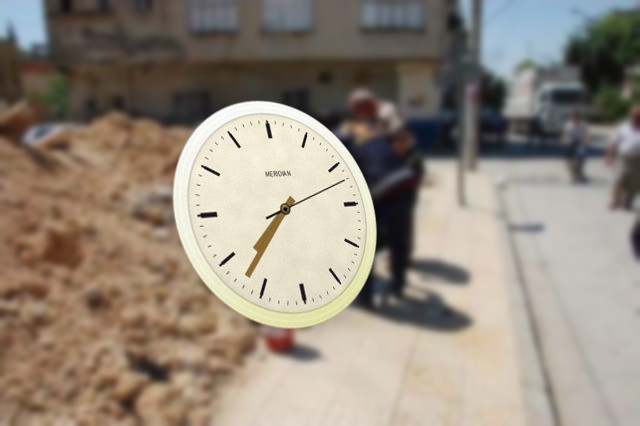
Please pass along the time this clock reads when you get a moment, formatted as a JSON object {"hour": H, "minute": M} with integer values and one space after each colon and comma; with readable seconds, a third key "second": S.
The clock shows {"hour": 7, "minute": 37, "second": 12}
